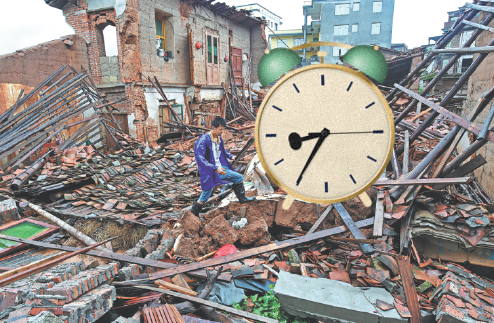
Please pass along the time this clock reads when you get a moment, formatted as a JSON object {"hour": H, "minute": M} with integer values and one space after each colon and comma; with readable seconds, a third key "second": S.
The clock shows {"hour": 8, "minute": 35, "second": 15}
